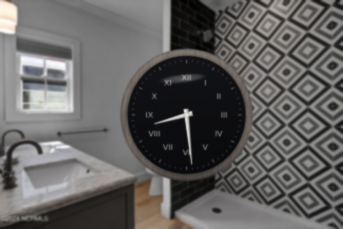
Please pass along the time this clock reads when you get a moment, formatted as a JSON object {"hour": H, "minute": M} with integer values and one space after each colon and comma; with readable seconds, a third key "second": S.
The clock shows {"hour": 8, "minute": 29}
